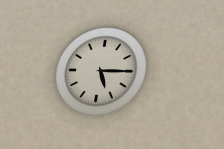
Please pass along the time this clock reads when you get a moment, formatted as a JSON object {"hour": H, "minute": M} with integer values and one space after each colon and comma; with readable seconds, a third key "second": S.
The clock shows {"hour": 5, "minute": 15}
